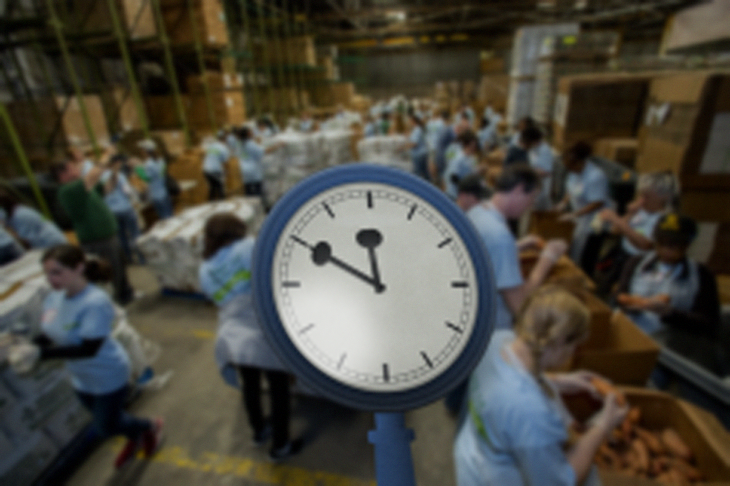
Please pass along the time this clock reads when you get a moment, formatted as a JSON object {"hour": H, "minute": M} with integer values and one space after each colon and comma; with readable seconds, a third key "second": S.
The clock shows {"hour": 11, "minute": 50}
